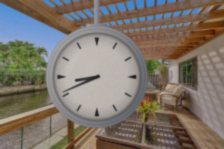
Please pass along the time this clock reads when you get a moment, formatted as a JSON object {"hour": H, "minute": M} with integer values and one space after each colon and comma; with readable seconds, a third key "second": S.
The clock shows {"hour": 8, "minute": 41}
